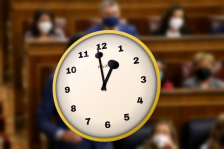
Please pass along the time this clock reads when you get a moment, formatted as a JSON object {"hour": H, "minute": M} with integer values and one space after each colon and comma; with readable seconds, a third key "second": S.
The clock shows {"hour": 12, "minute": 59}
